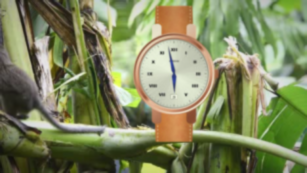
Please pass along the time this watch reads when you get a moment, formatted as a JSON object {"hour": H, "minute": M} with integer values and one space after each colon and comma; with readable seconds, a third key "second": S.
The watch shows {"hour": 5, "minute": 58}
